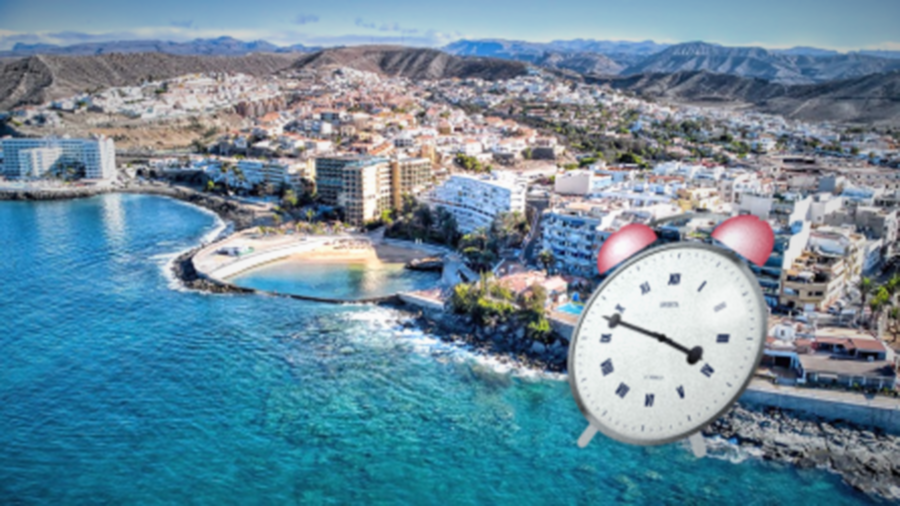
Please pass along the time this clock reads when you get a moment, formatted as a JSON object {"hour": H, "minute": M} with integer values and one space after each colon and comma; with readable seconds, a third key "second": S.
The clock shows {"hour": 3, "minute": 48}
